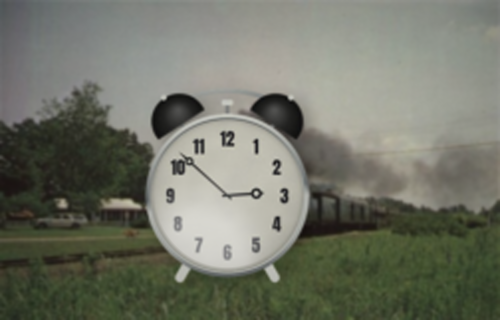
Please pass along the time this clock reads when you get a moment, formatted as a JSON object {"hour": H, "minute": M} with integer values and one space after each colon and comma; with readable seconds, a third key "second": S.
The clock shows {"hour": 2, "minute": 52}
